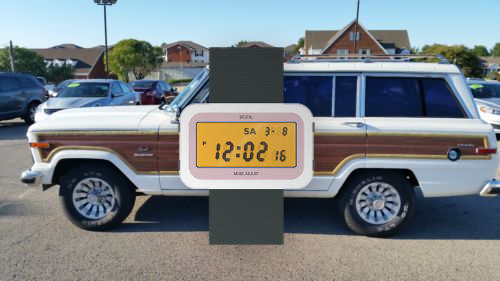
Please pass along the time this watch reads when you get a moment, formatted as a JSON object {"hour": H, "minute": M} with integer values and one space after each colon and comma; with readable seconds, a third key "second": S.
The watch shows {"hour": 12, "minute": 2, "second": 16}
